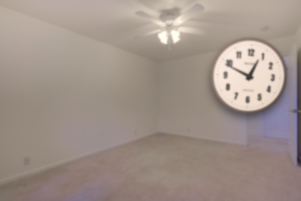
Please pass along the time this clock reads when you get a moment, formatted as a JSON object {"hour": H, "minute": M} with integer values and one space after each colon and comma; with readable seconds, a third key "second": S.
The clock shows {"hour": 12, "minute": 49}
